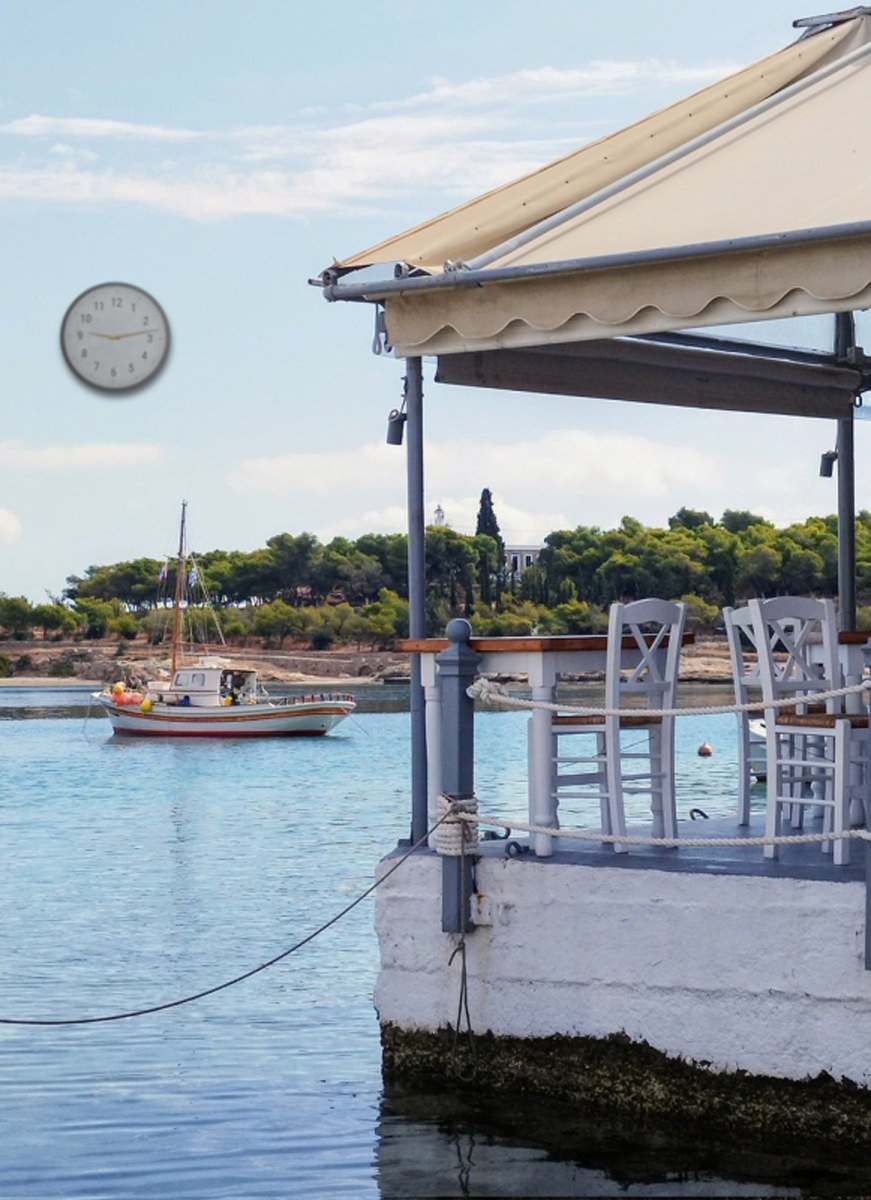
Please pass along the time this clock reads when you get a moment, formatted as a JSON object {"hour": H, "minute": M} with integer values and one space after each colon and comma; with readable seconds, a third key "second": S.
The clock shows {"hour": 9, "minute": 13}
